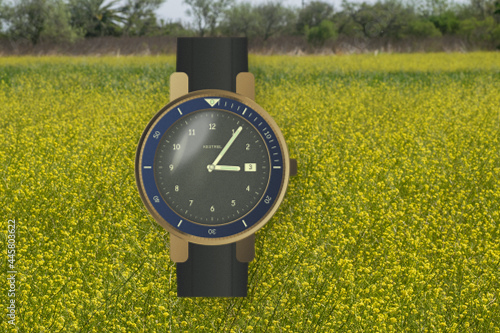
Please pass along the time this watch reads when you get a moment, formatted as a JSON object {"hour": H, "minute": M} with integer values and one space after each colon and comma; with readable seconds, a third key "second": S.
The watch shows {"hour": 3, "minute": 6}
